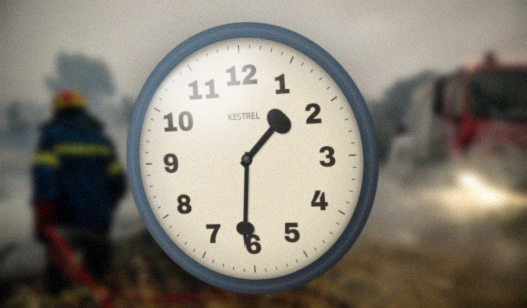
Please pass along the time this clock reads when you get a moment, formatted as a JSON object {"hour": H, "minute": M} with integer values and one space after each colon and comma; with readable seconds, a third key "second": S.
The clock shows {"hour": 1, "minute": 31}
